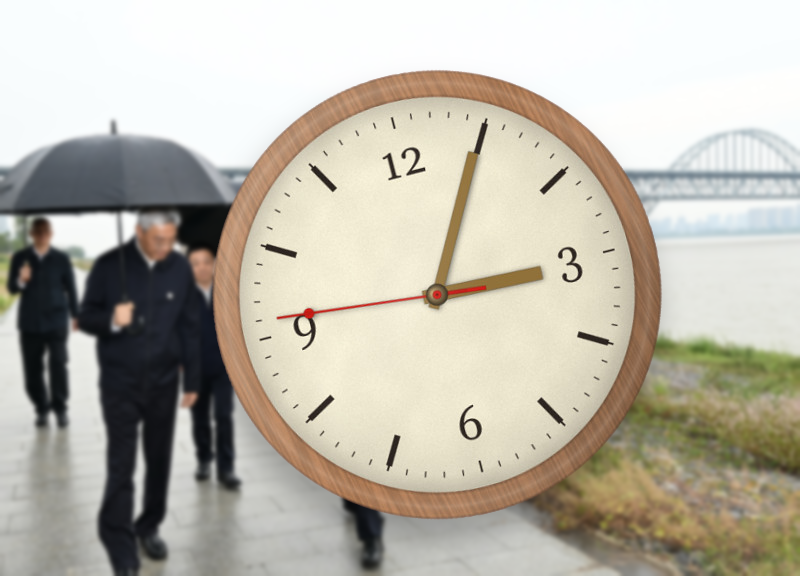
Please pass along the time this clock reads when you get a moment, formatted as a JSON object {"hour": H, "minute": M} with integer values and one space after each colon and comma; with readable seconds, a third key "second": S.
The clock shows {"hour": 3, "minute": 4, "second": 46}
